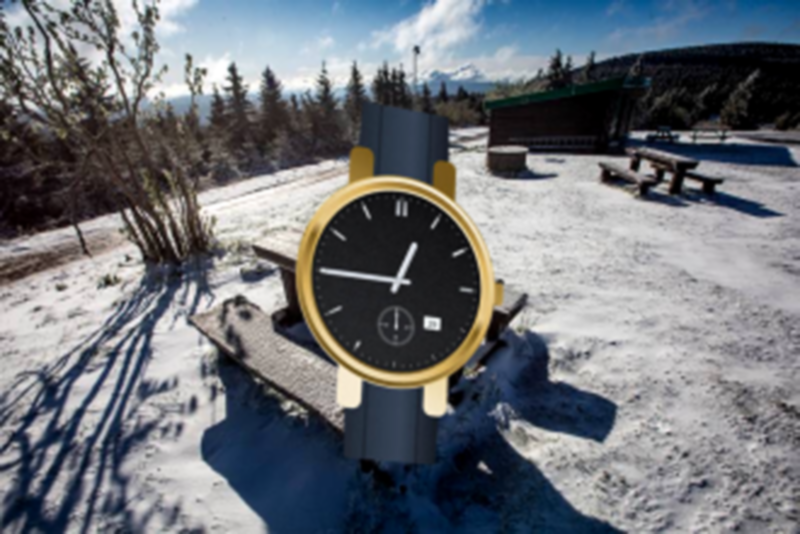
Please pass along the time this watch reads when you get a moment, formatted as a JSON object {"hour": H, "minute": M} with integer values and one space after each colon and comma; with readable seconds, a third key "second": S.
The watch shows {"hour": 12, "minute": 45}
